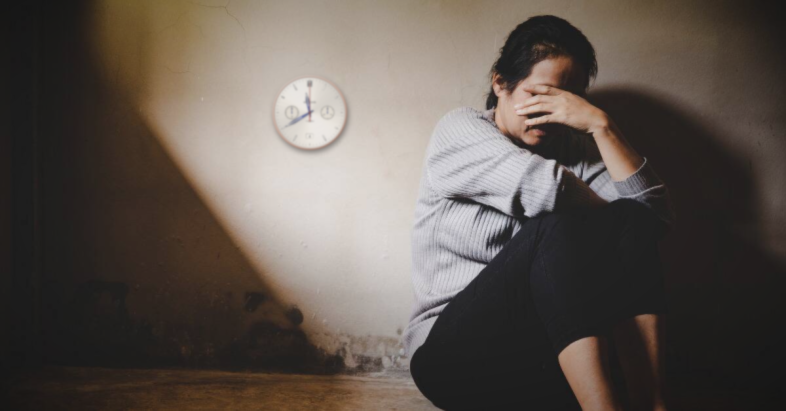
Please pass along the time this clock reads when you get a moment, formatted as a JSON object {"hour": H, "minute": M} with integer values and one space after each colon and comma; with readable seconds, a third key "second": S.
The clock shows {"hour": 11, "minute": 40}
